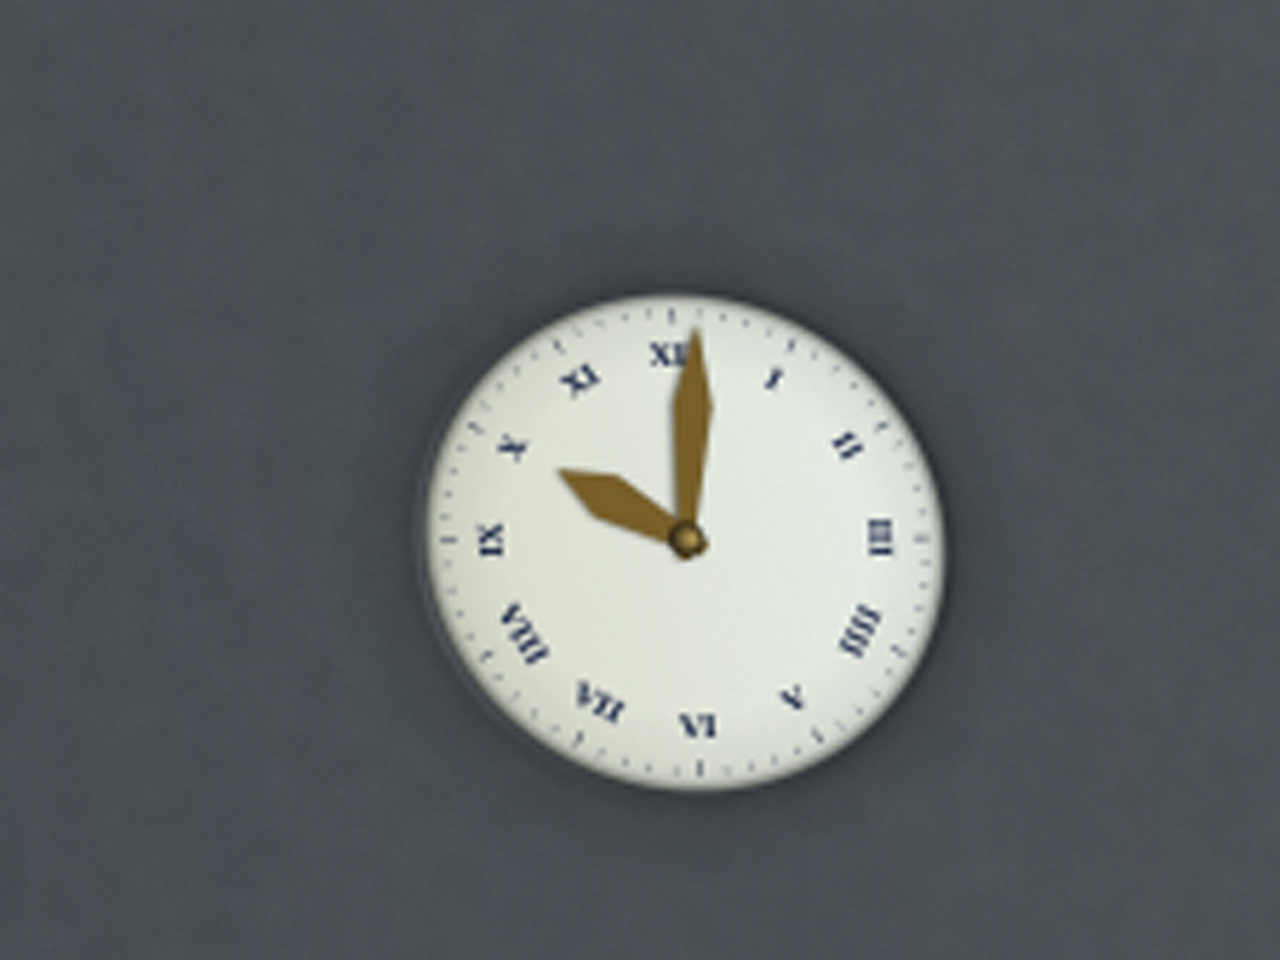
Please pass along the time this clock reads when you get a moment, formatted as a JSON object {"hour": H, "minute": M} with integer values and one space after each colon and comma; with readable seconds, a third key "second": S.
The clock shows {"hour": 10, "minute": 1}
